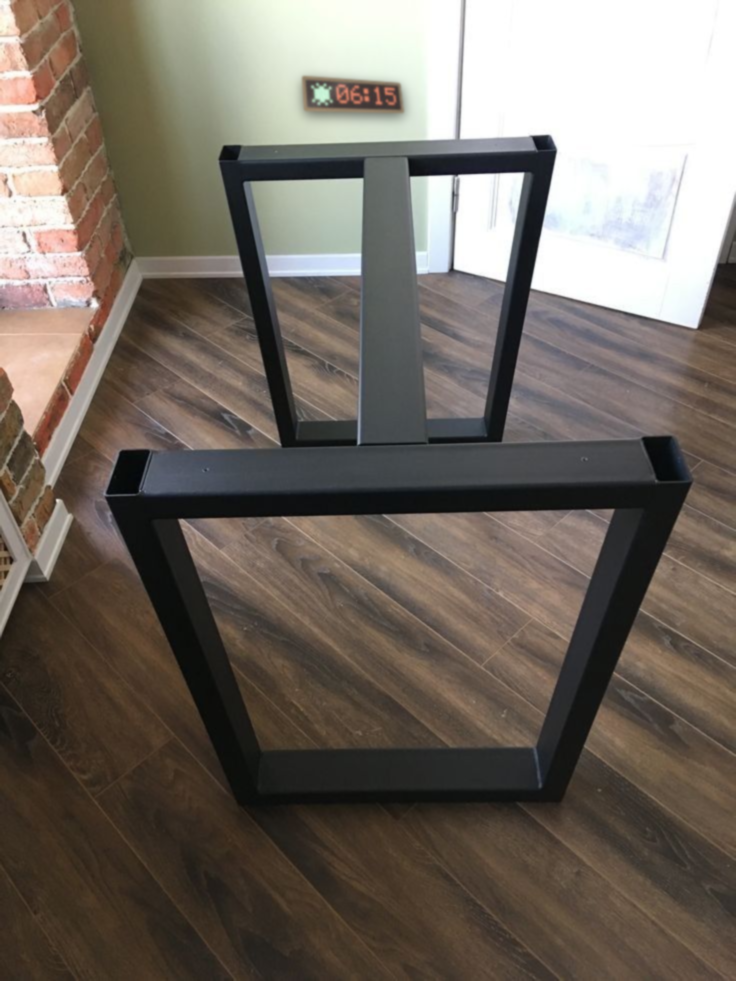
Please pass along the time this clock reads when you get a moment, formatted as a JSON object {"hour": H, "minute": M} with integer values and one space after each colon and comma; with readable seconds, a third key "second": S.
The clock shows {"hour": 6, "minute": 15}
